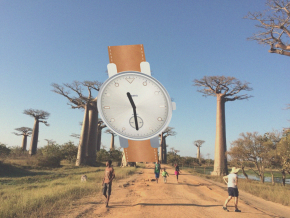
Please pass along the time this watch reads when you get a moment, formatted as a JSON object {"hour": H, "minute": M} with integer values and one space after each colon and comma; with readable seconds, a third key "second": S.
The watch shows {"hour": 11, "minute": 30}
